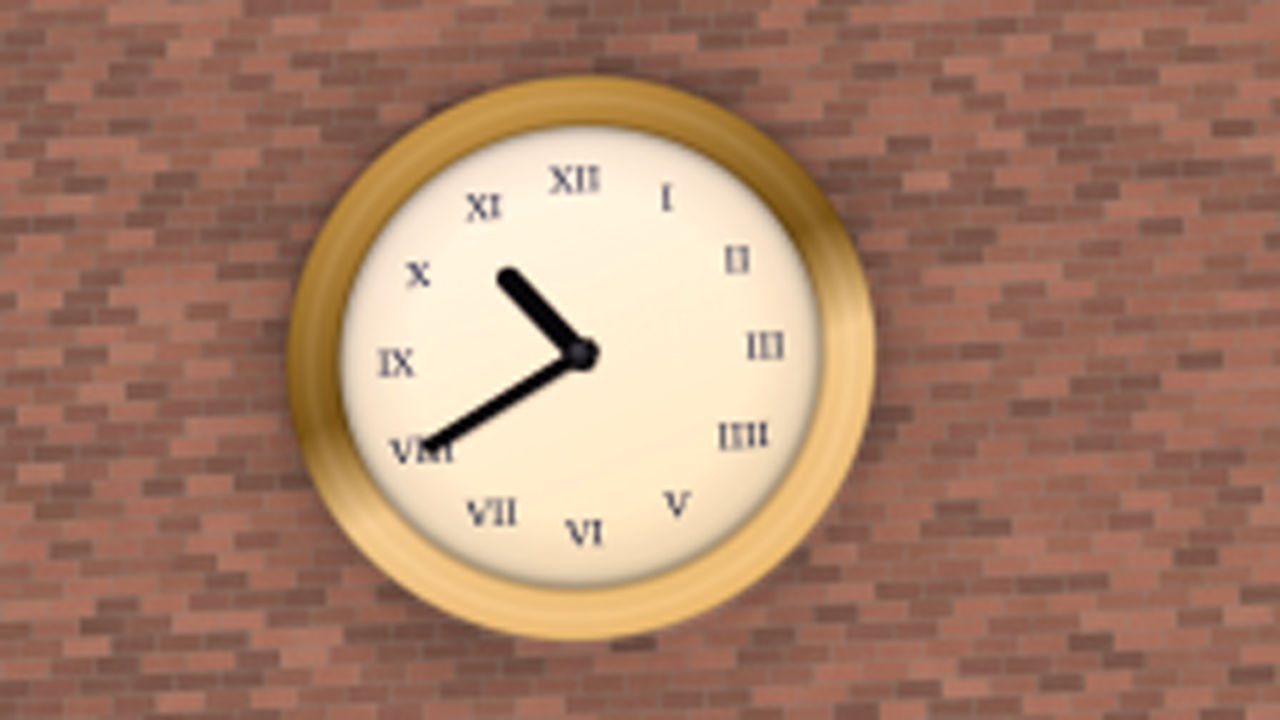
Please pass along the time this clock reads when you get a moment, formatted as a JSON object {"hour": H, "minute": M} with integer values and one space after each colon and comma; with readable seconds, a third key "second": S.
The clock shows {"hour": 10, "minute": 40}
